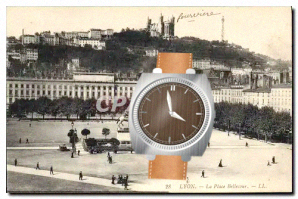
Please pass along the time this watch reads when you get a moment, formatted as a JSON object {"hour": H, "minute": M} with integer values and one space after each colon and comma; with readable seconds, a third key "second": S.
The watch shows {"hour": 3, "minute": 58}
